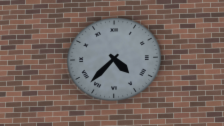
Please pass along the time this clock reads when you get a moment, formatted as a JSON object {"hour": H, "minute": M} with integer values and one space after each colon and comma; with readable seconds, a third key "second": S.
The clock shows {"hour": 4, "minute": 37}
